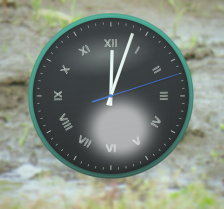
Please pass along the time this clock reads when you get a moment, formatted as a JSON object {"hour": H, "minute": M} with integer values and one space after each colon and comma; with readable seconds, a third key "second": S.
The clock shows {"hour": 12, "minute": 3, "second": 12}
